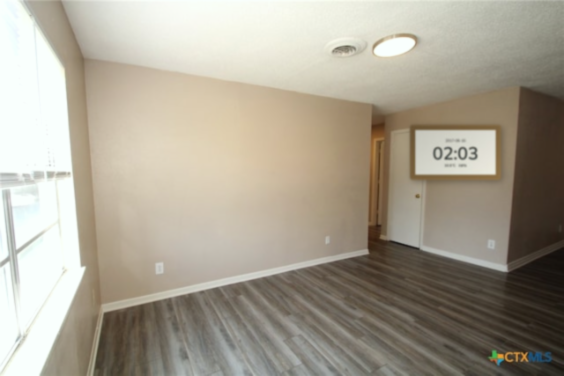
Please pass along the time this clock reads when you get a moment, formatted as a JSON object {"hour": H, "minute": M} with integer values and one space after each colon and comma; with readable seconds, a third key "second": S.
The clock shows {"hour": 2, "minute": 3}
